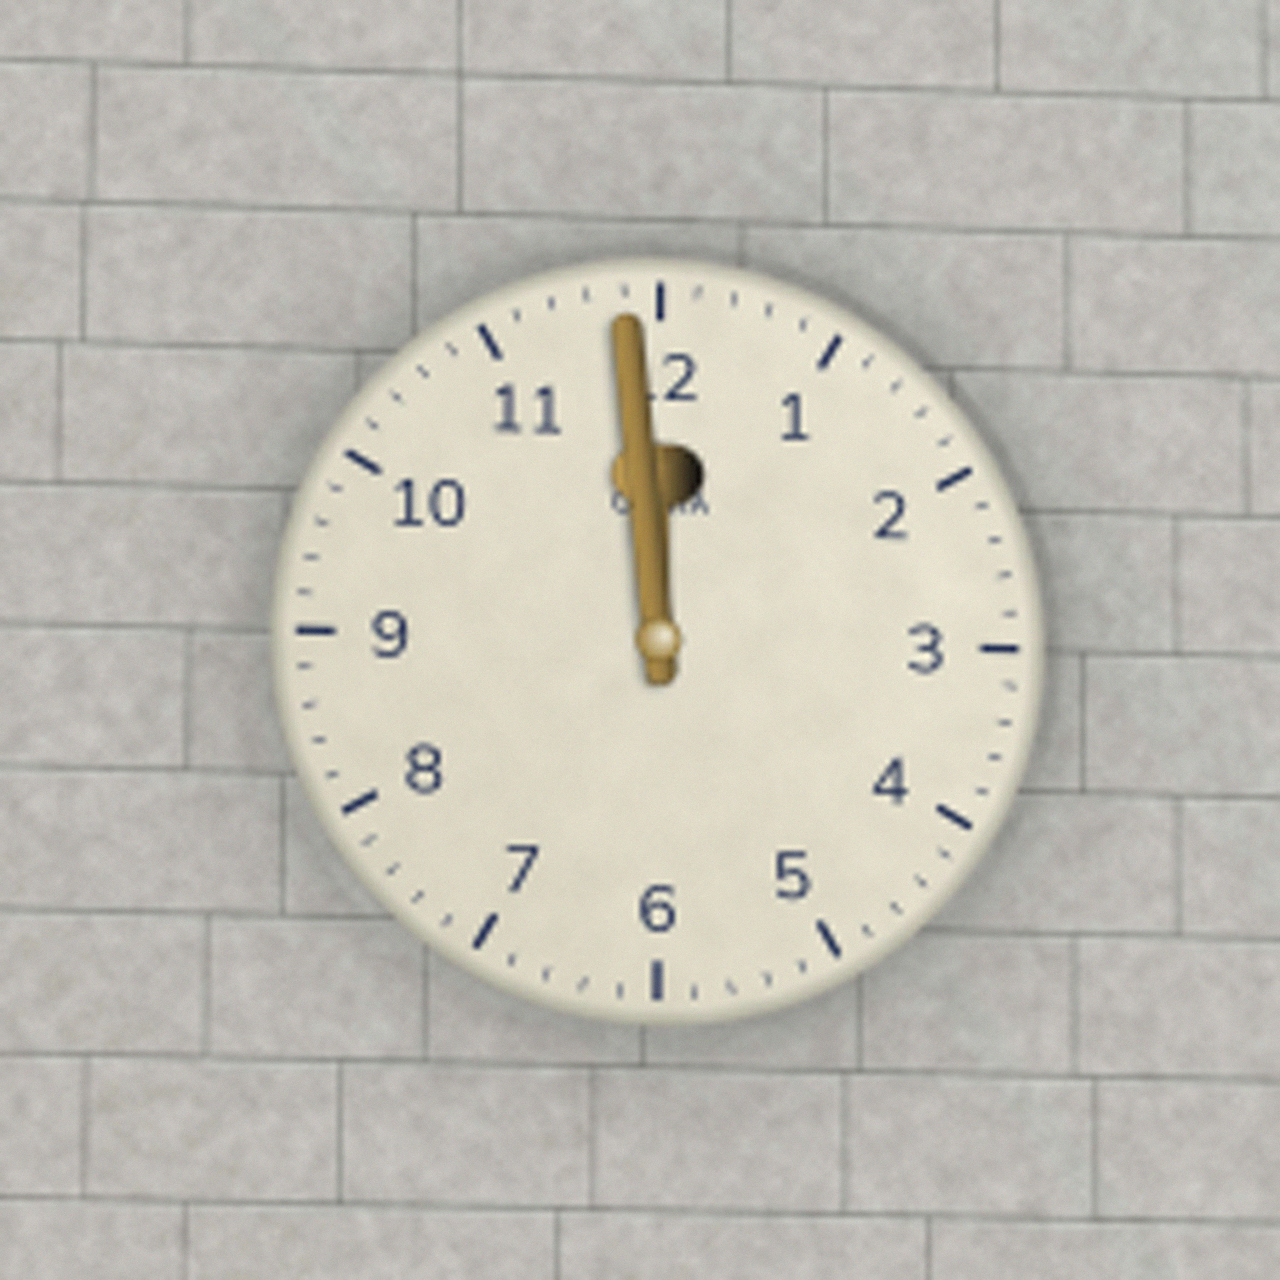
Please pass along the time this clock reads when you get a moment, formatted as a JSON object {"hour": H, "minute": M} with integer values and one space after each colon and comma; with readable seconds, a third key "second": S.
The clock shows {"hour": 11, "minute": 59}
